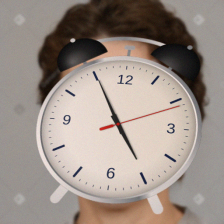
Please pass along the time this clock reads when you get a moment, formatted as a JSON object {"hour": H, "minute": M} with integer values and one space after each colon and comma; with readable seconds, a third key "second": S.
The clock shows {"hour": 4, "minute": 55, "second": 11}
